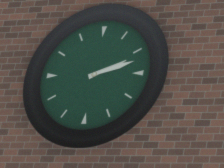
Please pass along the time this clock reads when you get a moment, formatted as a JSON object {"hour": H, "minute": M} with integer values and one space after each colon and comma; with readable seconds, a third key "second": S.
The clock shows {"hour": 2, "minute": 12}
